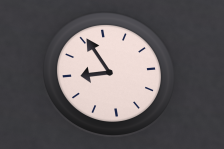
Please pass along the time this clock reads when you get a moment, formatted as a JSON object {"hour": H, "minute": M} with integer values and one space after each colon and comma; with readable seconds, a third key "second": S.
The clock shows {"hour": 8, "minute": 56}
